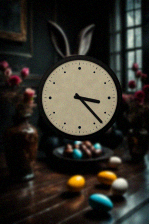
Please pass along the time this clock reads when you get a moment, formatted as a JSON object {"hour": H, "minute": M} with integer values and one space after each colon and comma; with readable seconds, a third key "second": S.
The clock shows {"hour": 3, "minute": 23}
